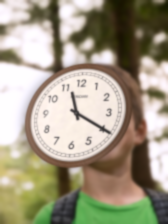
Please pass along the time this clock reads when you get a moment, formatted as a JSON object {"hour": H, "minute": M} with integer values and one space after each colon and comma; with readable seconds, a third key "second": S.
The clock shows {"hour": 11, "minute": 20}
